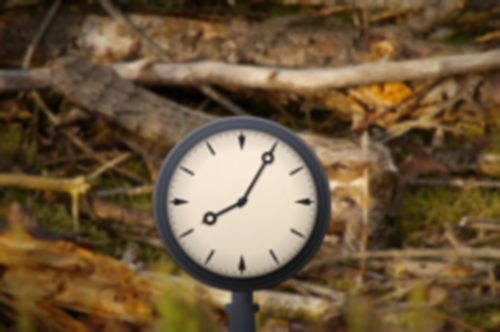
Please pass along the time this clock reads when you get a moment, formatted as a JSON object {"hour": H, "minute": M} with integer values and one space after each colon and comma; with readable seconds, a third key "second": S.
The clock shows {"hour": 8, "minute": 5}
